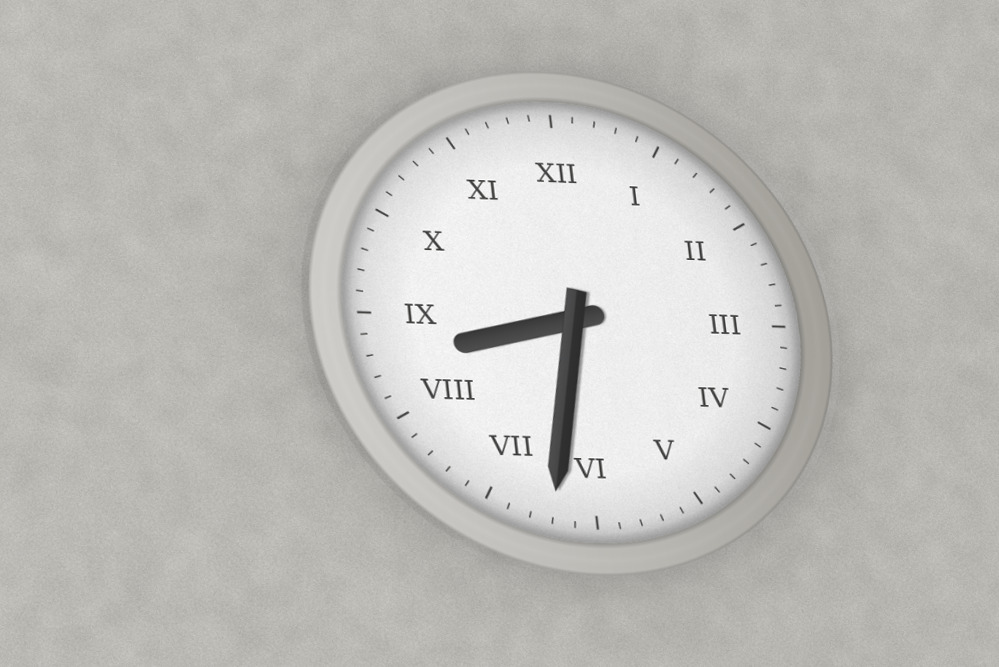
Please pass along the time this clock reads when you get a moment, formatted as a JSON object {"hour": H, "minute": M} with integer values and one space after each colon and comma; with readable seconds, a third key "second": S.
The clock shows {"hour": 8, "minute": 32}
